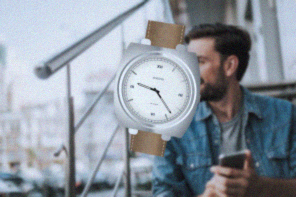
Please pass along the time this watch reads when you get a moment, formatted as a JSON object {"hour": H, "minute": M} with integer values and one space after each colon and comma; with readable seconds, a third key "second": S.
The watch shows {"hour": 9, "minute": 23}
